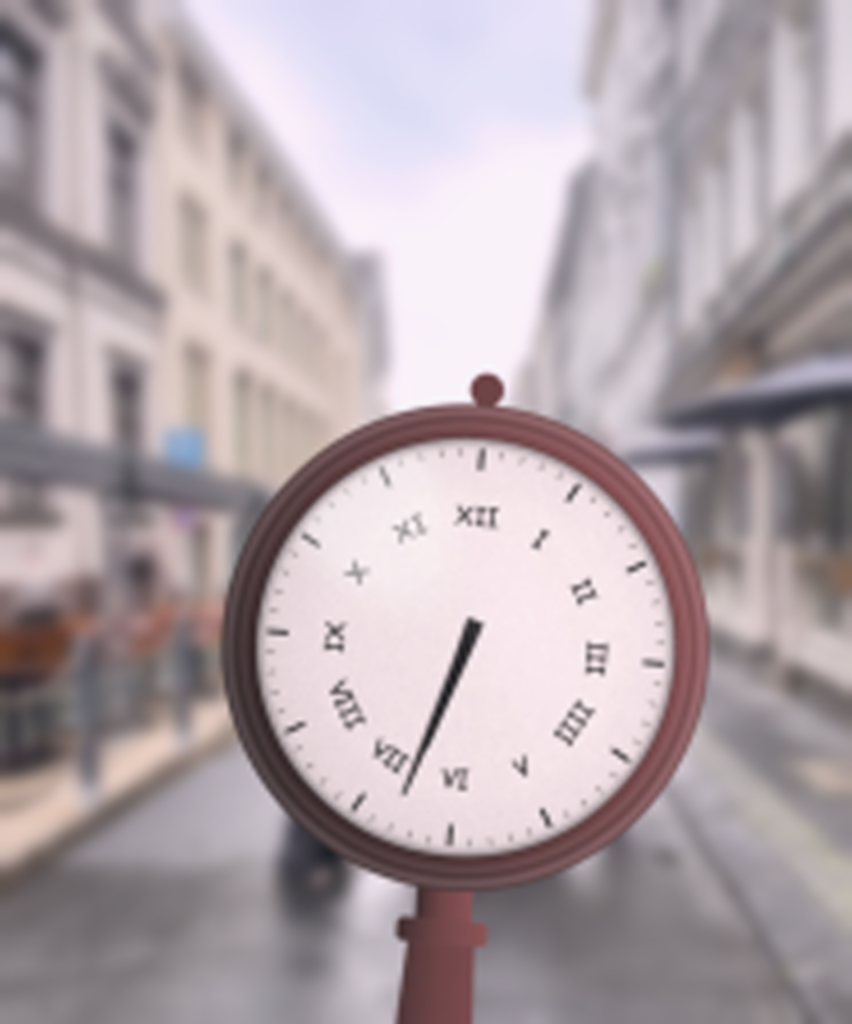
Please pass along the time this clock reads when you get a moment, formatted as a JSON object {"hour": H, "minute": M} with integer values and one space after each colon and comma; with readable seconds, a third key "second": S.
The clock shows {"hour": 6, "minute": 33}
